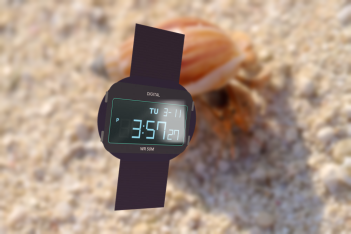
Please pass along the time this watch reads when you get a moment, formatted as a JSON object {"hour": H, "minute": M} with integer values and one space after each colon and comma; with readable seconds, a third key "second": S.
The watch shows {"hour": 3, "minute": 57, "second": 27}
